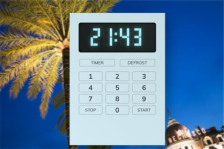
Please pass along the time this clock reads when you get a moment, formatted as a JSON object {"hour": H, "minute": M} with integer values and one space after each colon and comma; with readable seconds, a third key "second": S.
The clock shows {"hour": 21, "minute": 43}
